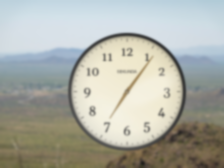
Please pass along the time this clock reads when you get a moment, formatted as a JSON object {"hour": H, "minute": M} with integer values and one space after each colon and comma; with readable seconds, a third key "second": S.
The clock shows {"hour": 7, "minute": 6}
